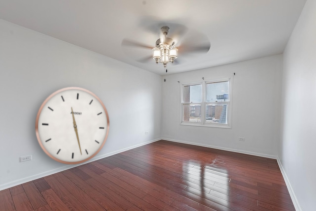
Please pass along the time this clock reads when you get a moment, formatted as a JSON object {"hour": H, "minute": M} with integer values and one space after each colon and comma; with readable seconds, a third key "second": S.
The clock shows {"hour": 11, "minute": 27}
